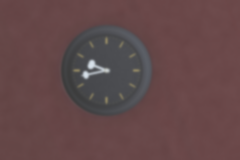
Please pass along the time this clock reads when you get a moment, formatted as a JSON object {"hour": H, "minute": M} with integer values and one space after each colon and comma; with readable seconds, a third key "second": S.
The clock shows {"hour": 9, "minute": 43}
